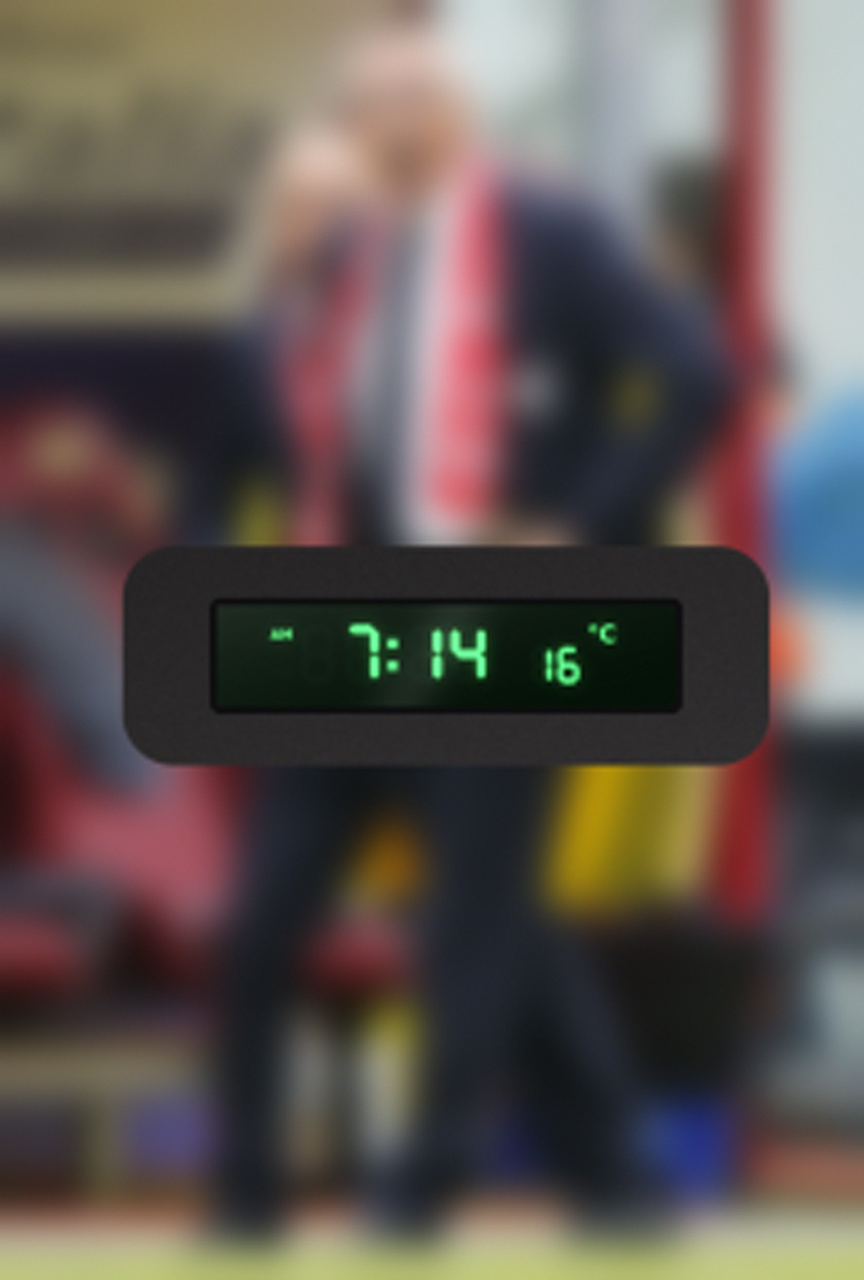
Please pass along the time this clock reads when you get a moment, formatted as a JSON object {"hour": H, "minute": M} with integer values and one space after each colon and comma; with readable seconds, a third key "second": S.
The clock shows {"hour": 7, "minute": 14}
